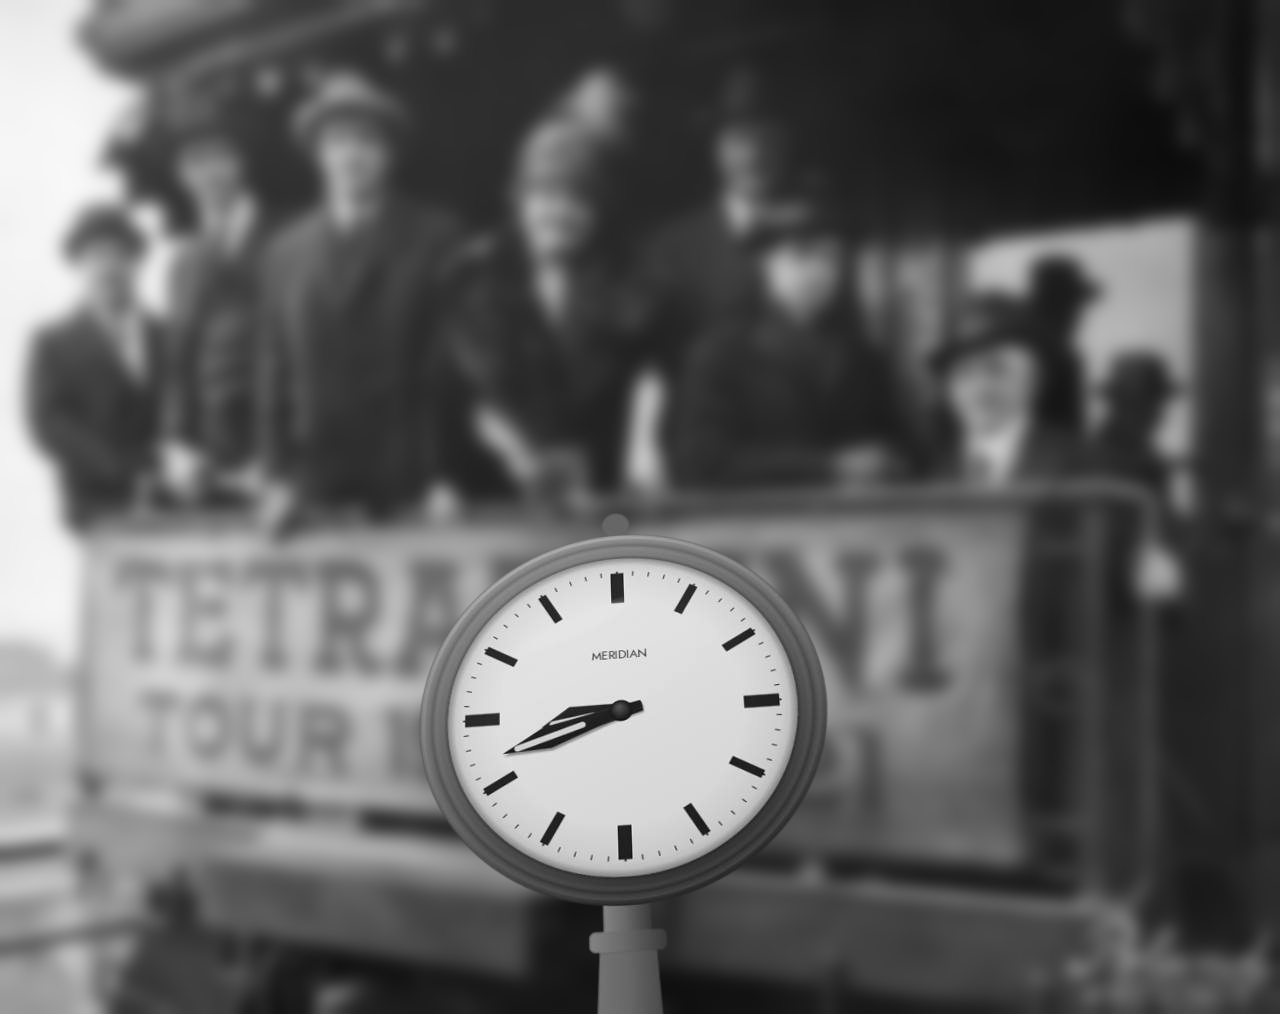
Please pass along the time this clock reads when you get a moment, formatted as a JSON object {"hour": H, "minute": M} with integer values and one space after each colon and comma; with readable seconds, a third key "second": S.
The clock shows {"hour": 8, "minute": 42}
